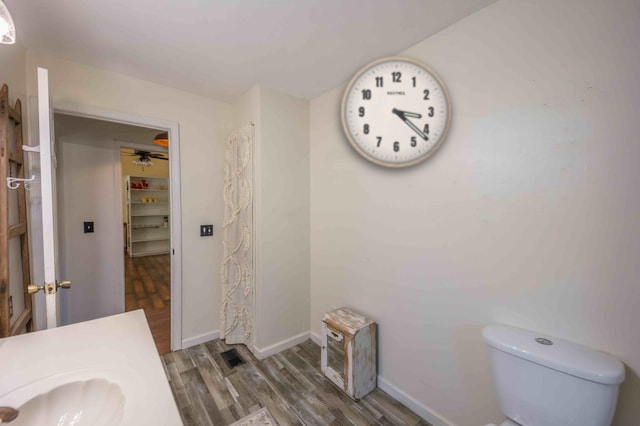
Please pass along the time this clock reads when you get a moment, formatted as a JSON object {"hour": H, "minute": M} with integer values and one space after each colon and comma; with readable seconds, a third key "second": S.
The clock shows {"hour": 3, "minute": 22}
